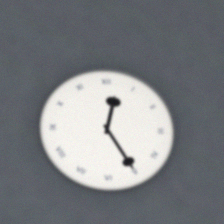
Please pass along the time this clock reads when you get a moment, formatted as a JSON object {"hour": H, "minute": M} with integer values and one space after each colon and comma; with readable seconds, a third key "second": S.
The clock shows {"hour": 12, "minute": 25}
